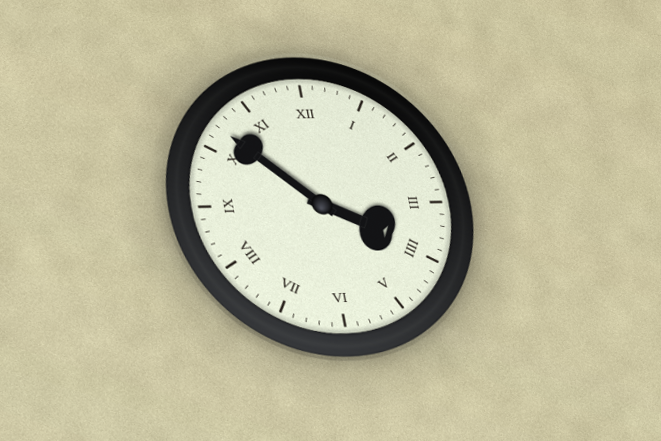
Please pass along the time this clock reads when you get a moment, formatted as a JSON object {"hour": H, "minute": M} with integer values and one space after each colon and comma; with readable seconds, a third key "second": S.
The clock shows {"hour": 3, "minute": 52}
